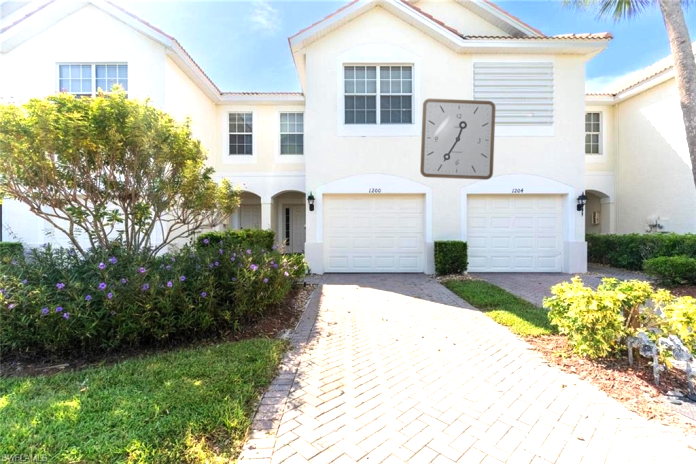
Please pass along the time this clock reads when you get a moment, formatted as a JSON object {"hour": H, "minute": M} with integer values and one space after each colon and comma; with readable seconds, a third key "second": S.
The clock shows {"hour": 12, "minute": 35}
